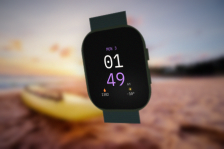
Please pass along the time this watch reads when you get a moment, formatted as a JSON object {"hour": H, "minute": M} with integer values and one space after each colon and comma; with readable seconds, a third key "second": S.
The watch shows {"hour": 1, "minute": 49}
